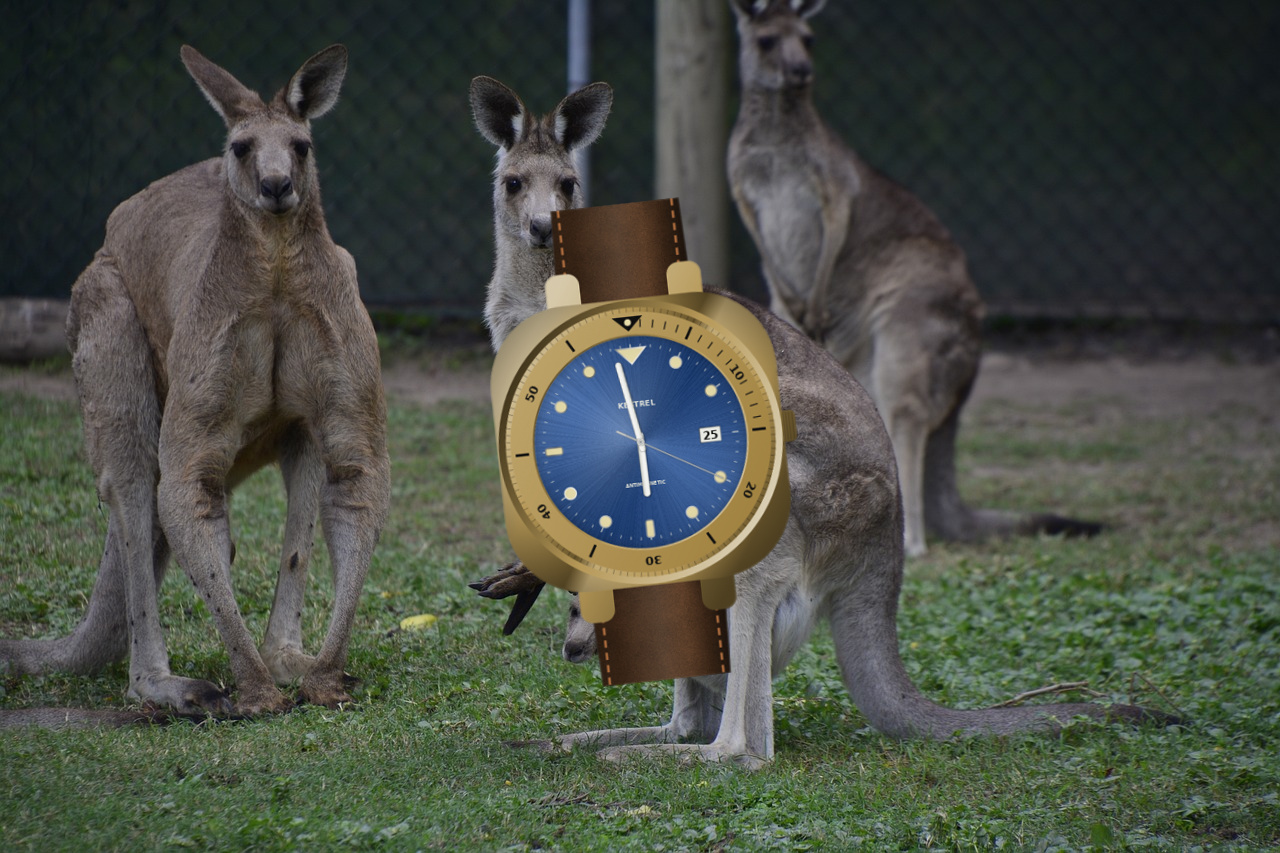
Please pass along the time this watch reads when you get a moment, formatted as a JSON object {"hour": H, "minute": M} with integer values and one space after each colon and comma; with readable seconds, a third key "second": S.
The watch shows {"hour": 5, "minute": 58, "second": 20}
